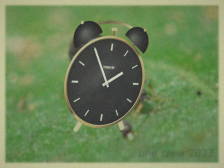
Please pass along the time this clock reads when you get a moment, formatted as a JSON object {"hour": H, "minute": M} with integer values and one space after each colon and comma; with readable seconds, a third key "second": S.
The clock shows {"hour": 1, "minute": 55}
